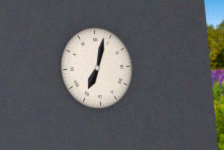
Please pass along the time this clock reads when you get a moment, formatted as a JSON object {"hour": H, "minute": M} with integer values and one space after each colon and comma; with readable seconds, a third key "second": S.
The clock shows {"hour": 7, "minute": 3}
